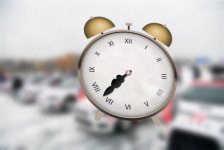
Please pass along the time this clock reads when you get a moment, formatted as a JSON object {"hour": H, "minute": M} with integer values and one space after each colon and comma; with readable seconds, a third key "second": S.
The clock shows {"hour": 7, "minute": 37}
